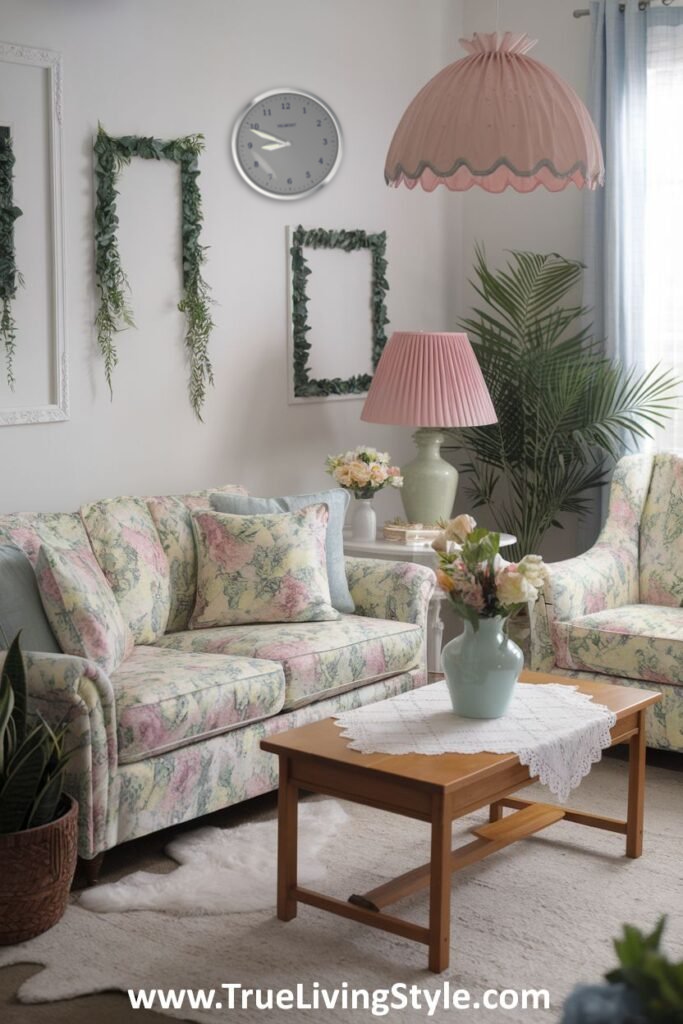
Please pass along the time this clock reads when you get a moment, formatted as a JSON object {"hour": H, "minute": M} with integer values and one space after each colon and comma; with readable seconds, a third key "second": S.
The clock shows {"hour": 8, "minute": 49}
